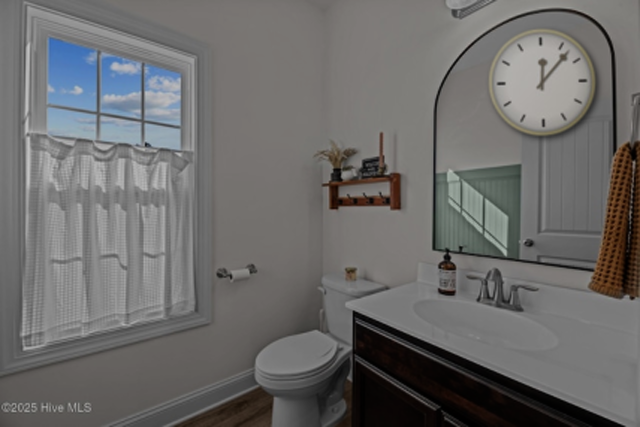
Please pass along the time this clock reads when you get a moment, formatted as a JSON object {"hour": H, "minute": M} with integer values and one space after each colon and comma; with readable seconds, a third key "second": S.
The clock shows {"hour": 12, "minute": 7}
